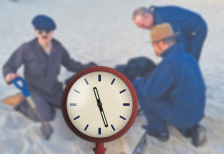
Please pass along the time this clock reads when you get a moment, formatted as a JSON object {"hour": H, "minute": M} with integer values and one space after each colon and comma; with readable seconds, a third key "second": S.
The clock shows {"hour": 11, "minute": 27}
